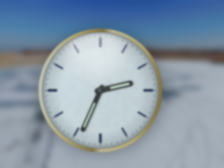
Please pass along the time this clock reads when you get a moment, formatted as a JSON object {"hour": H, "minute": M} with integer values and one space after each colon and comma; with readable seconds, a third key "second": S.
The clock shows {"hour": 2, "minute": 34}
